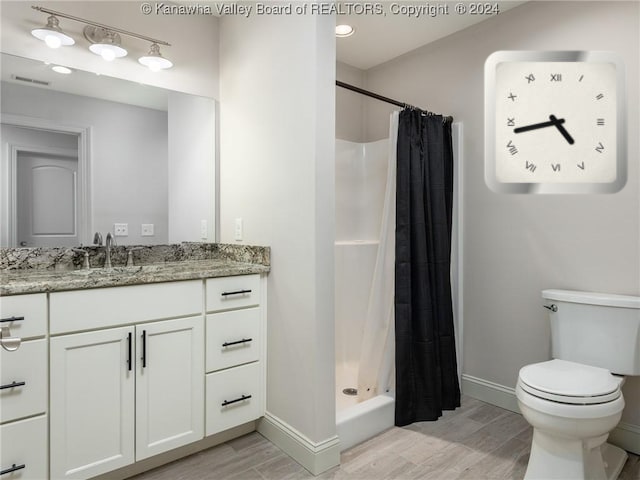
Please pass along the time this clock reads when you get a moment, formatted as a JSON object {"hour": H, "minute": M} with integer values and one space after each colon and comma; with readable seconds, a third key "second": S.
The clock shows {"hour": 4, "minute": 43}
